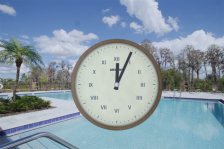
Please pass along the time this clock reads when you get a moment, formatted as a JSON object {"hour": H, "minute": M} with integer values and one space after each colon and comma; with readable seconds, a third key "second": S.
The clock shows {"hour": 12, "minute": 4}
